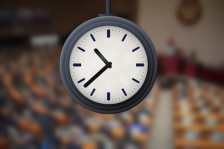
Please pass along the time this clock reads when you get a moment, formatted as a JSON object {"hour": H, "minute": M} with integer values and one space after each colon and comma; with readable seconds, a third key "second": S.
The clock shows {"hour": 10, "minute": 38}
